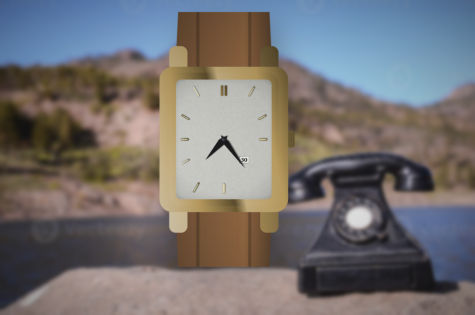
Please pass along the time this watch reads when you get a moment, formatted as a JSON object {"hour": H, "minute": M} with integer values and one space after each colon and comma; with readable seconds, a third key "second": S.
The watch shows {"hour": 7, "minute": 24}
